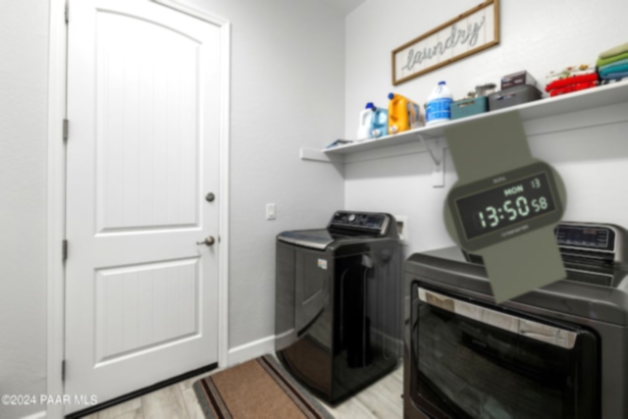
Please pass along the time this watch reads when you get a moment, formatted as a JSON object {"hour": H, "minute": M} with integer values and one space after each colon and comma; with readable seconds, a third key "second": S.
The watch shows {"hour": 13, "minute": 50, "second": 58}
